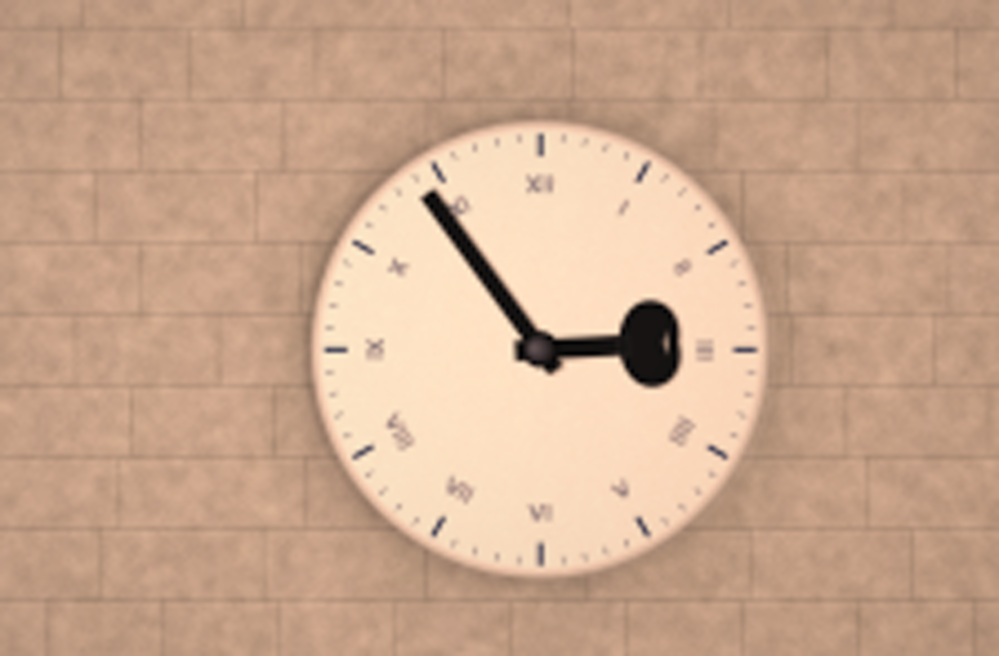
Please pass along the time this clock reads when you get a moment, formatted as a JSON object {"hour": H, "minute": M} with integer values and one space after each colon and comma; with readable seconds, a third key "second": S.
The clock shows {"hour": 2, "minute": 54}
